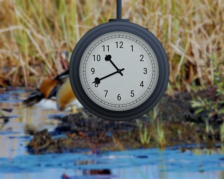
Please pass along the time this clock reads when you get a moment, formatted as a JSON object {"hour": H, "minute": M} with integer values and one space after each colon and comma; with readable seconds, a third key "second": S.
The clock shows {"hour": 10, "minute": 41}
